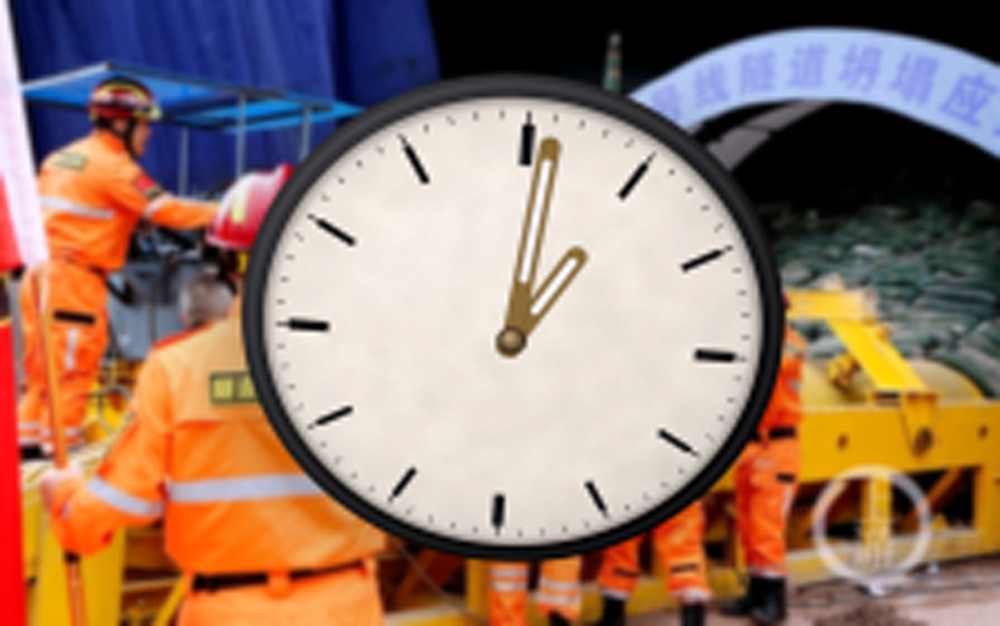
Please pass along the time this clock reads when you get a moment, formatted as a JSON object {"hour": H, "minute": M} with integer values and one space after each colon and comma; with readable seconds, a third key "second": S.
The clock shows {"hour": 1, "minute": 1}
